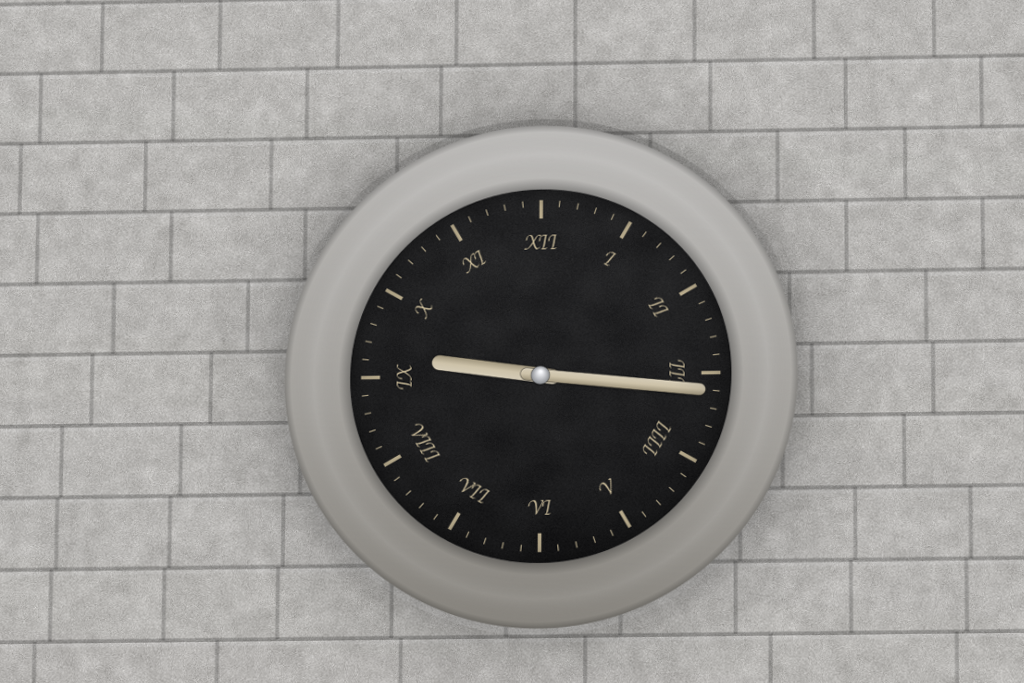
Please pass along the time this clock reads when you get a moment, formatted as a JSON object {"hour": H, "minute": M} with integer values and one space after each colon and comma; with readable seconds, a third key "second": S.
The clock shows {"hour": 9, "minute": 16}
